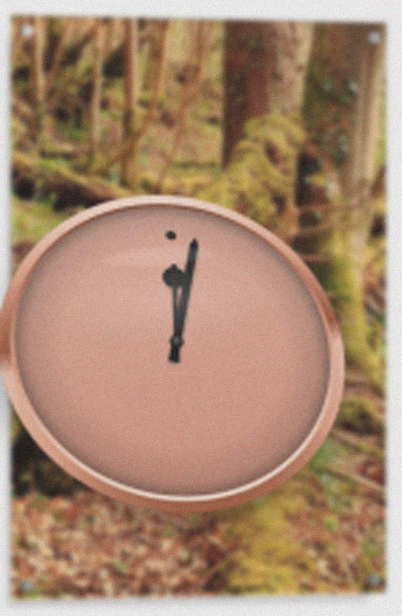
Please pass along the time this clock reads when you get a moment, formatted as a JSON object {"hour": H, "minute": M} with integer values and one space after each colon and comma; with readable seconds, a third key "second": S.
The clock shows {"hour": 12, "minute": 2}
